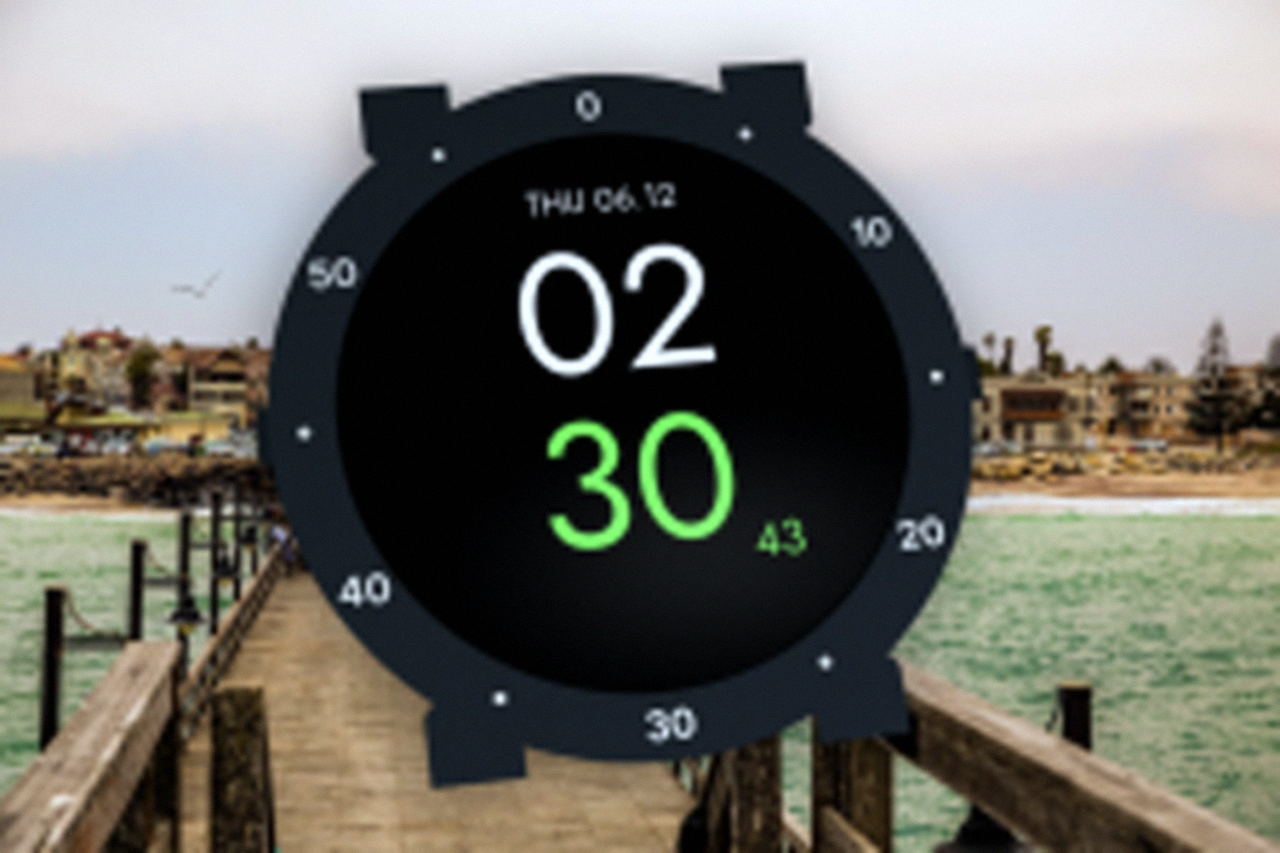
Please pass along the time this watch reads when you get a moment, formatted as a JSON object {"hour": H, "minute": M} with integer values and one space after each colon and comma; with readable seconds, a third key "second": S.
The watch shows {"hour": 2, "minute": 30, "second": 43}
